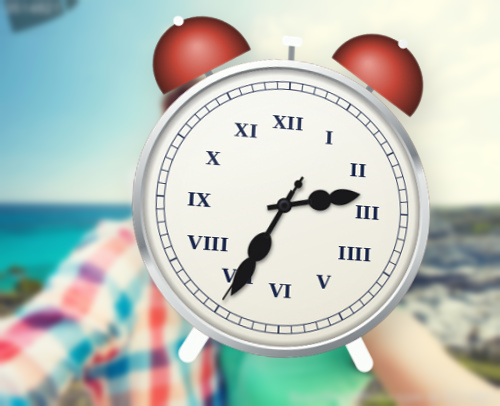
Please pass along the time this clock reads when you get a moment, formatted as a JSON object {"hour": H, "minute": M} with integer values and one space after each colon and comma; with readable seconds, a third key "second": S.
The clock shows {"hour": 2, "minute": 34, "second": 35}
